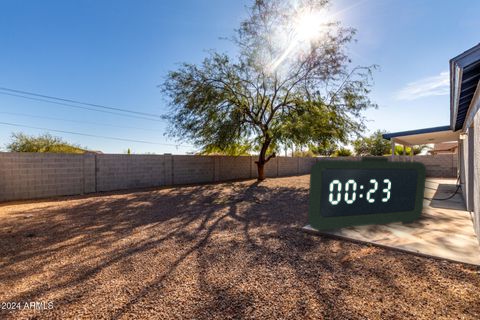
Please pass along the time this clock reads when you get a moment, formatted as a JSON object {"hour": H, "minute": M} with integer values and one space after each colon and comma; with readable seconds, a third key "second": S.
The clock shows {"hour": 0, "minute": 23}
